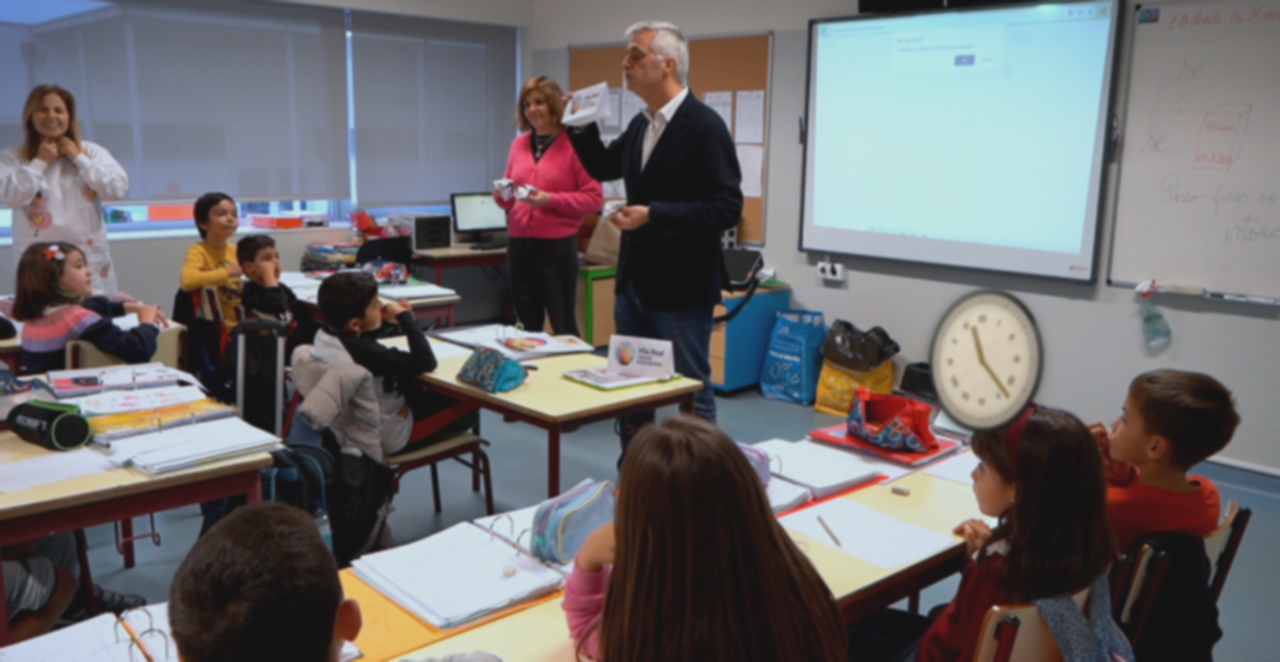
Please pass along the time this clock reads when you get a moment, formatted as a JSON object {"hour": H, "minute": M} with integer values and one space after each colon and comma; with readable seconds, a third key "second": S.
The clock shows {"hour": 11, "minute": 23}
